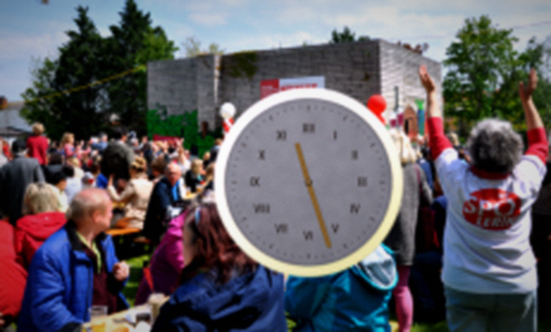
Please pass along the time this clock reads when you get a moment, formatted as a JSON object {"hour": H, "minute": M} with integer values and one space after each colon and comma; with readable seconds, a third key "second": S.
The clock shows {"hour": 11, "minute": 27}
